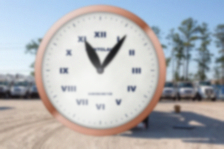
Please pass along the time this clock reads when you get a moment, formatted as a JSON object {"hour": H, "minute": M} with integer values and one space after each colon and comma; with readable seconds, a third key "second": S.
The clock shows {"hour": 11, "minute": 6}
